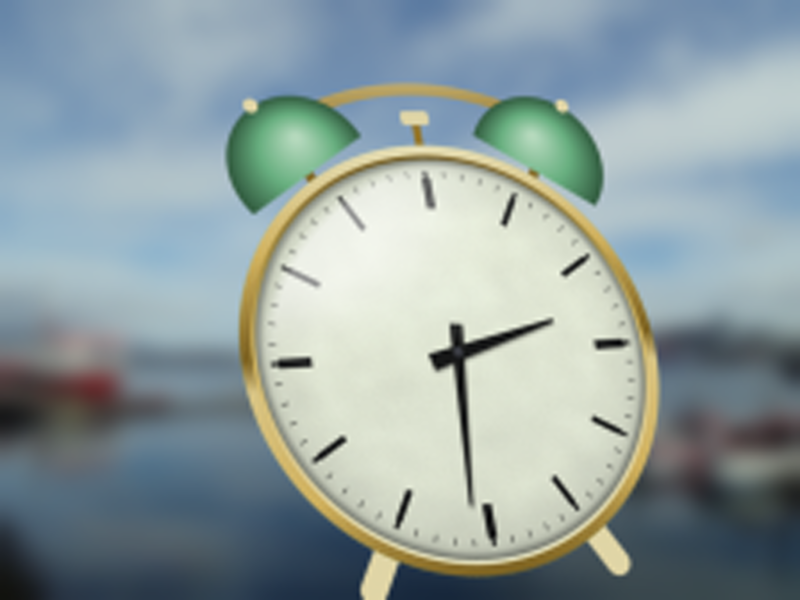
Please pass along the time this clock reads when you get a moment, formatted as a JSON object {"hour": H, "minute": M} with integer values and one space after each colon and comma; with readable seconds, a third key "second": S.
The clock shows {"hour": 2, "minute": 31}
